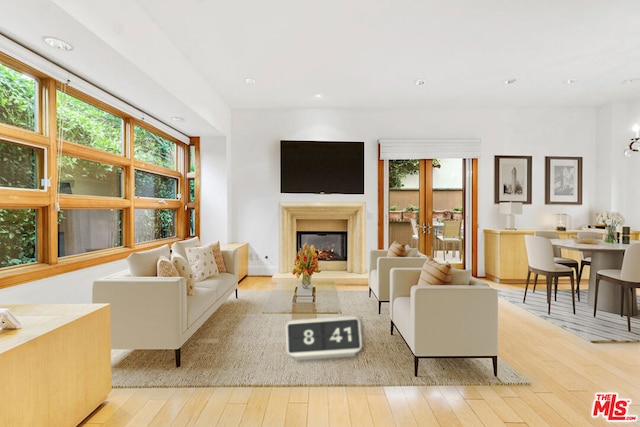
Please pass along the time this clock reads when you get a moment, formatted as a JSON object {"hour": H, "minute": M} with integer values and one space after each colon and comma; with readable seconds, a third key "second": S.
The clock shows {"hour": 8, "minute": 41}
